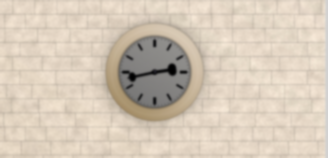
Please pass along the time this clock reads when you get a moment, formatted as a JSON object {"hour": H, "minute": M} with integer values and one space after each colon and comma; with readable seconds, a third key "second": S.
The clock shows {"hour": 2, "minute": 43}
